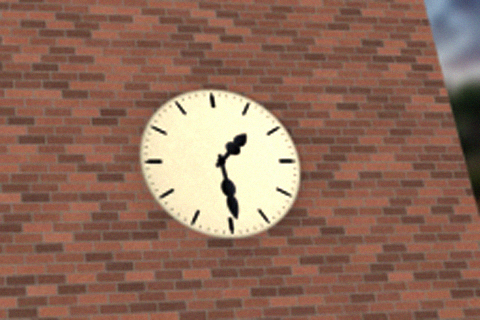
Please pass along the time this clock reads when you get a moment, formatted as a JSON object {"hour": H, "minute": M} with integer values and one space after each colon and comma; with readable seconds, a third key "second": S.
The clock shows {"hour": 1, "minute": 29}
